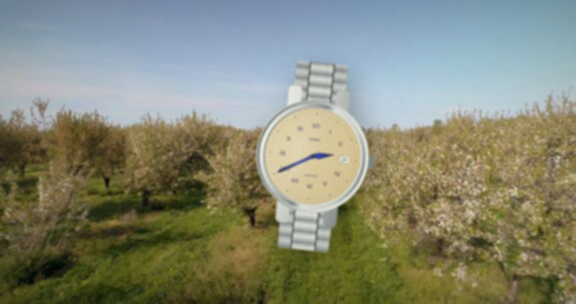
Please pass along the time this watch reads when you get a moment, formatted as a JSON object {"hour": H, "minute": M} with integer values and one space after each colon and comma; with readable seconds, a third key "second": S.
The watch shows {"hour": 2, "minute": 40}
